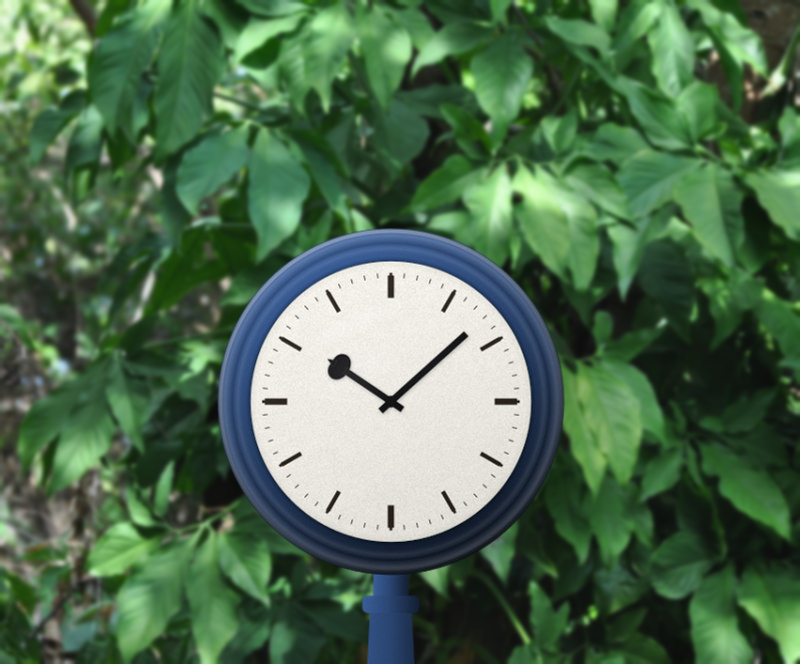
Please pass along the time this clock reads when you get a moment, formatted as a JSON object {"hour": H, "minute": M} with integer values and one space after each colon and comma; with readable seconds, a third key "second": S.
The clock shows {"hour": 10, "minute": 8}
